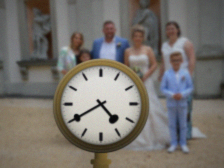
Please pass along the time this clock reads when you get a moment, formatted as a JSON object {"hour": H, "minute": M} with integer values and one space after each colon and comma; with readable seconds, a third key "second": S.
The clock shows {"hour": 4, "minute": 40}
